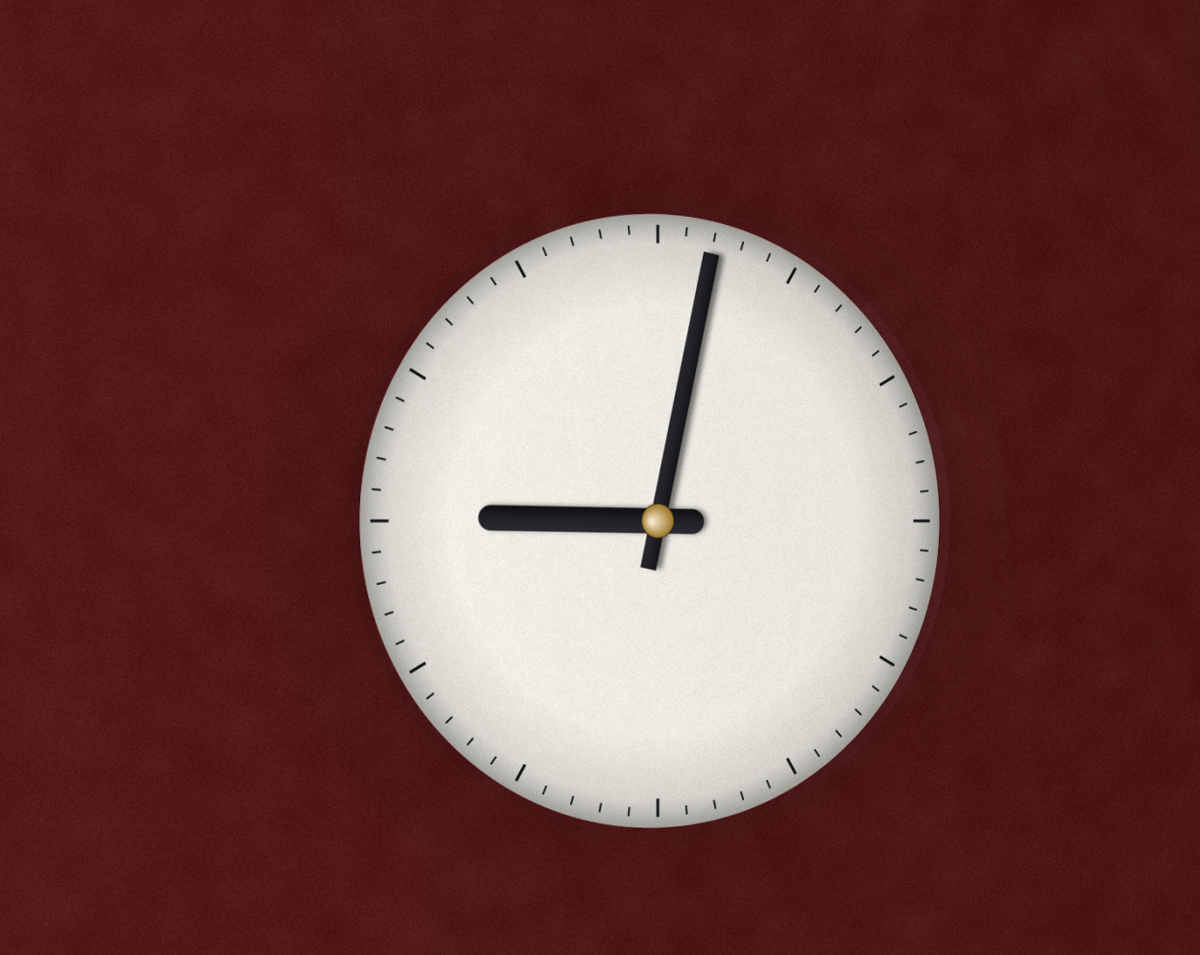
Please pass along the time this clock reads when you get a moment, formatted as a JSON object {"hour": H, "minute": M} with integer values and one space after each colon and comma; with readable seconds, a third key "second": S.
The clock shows {"hour": 9, "minute": 2}
